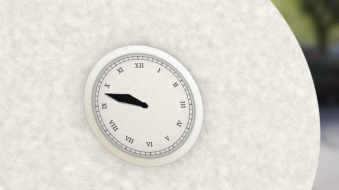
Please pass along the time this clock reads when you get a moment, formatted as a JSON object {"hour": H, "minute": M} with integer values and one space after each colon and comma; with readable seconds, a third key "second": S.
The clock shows {"hour": 9, "minute": 48}
